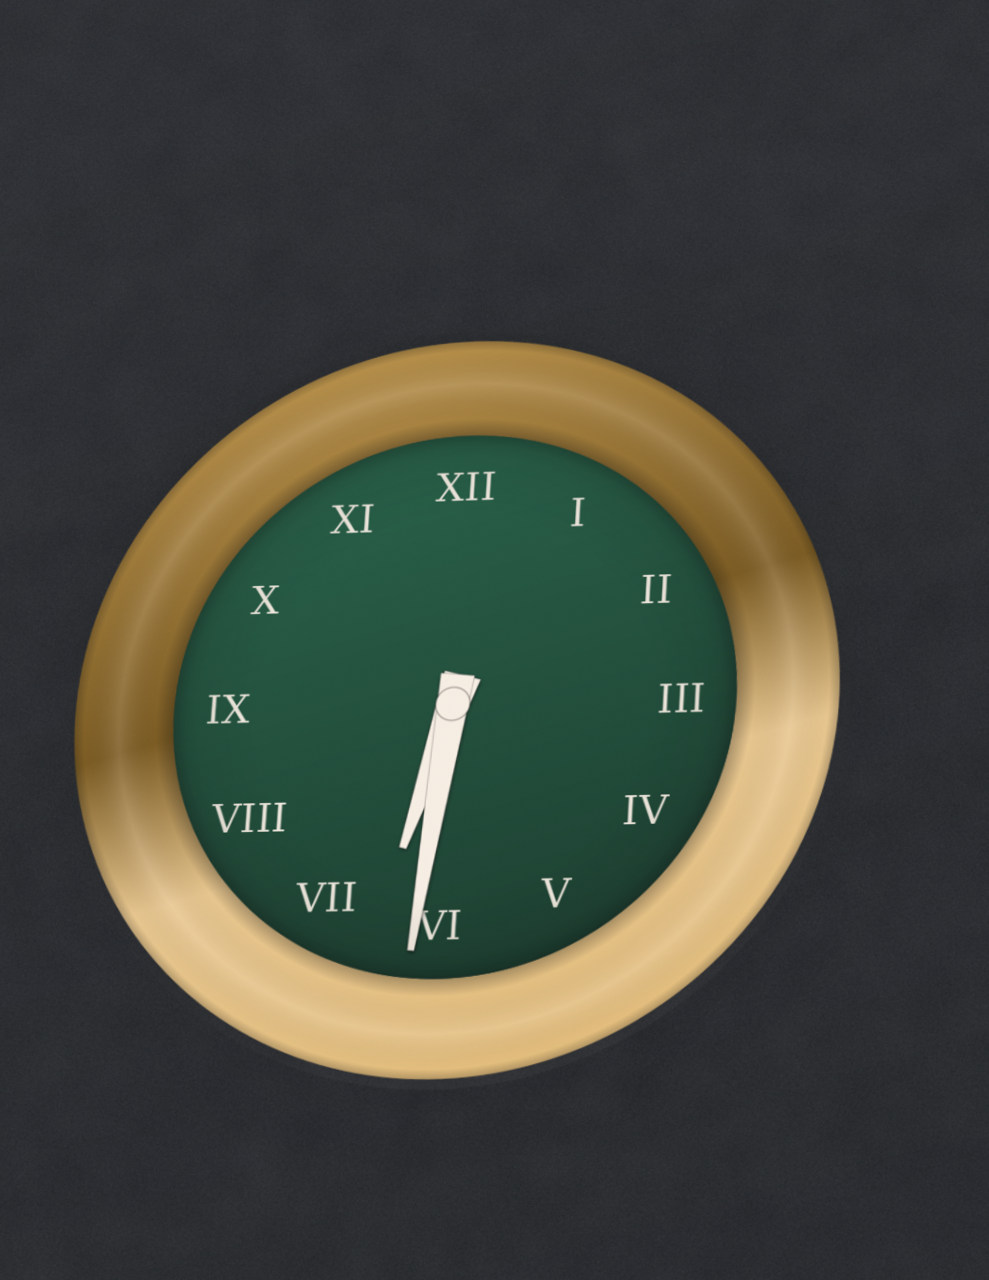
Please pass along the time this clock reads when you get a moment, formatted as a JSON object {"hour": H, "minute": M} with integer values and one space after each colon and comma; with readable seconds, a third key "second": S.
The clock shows {"hour": 6, "minute": 31}
